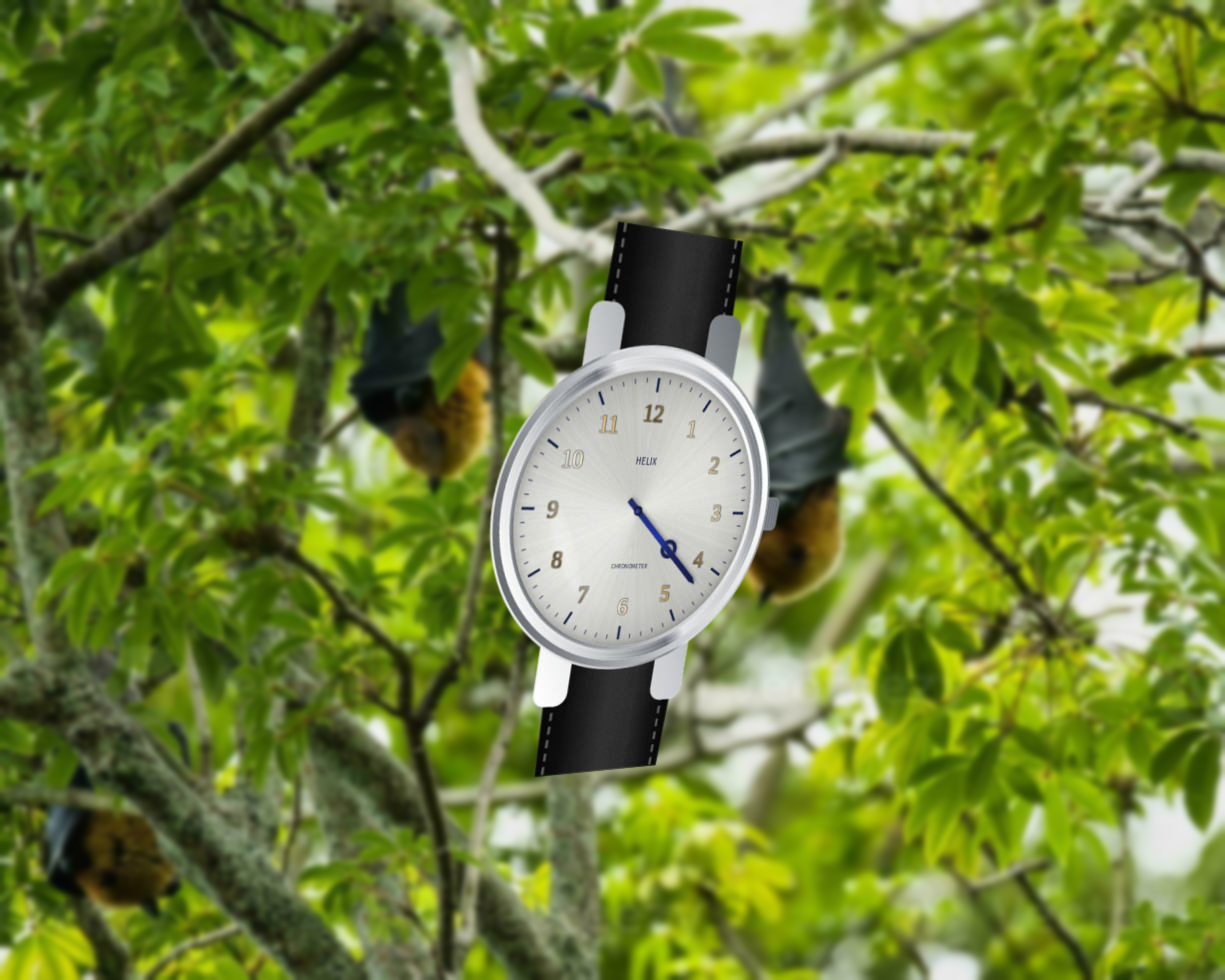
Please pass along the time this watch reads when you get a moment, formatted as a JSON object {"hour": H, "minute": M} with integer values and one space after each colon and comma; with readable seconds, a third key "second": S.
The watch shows {"hour": 4, "minute": 22}
